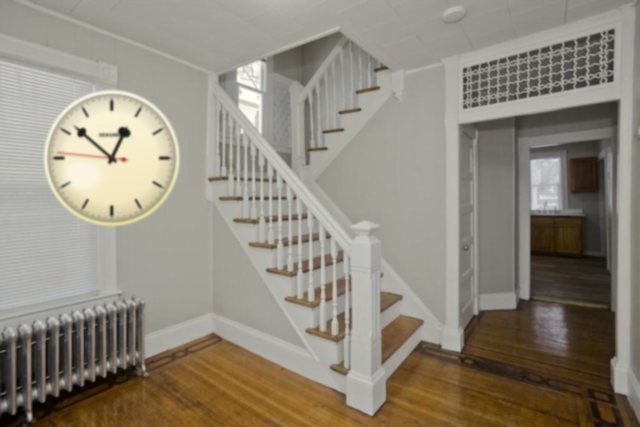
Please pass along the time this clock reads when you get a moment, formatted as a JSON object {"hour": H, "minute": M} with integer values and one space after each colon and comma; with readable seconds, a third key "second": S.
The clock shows {"hour": 12, "minute": 51, "second": 46}
